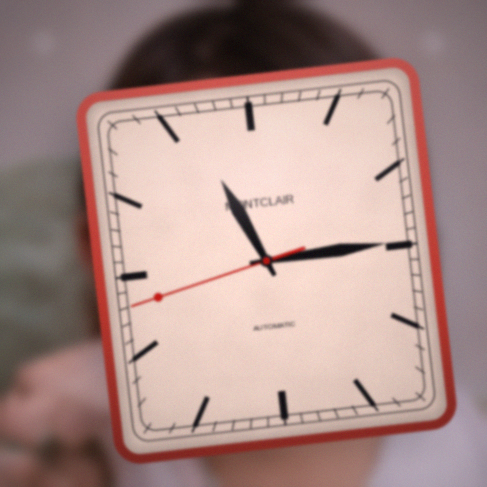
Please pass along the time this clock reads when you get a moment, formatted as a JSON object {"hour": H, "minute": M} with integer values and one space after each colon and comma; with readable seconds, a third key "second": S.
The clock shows {"hour": 11, "minute": 14, "second": 43}
